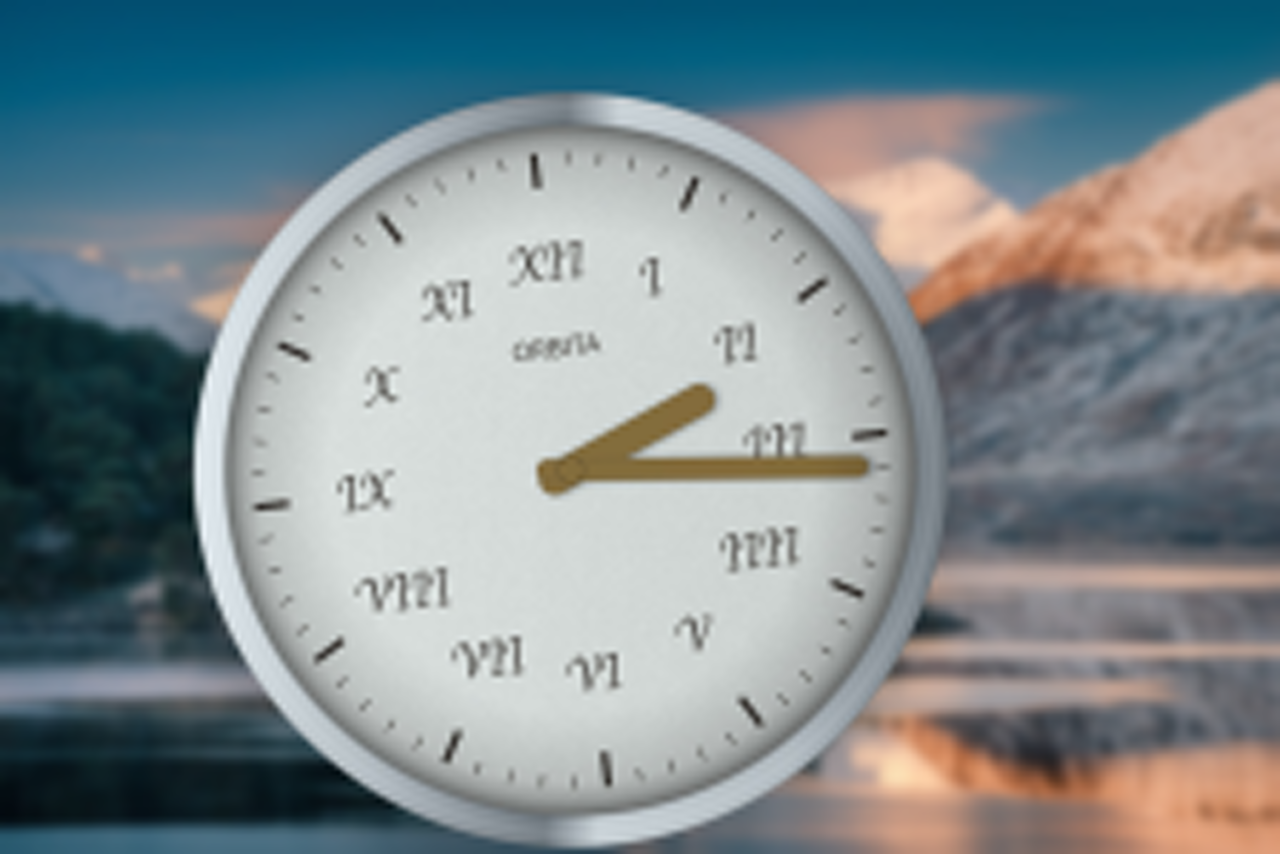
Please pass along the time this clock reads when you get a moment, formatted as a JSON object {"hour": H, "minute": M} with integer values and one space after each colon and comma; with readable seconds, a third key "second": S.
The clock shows {"hour": 2, "minute": 16}
